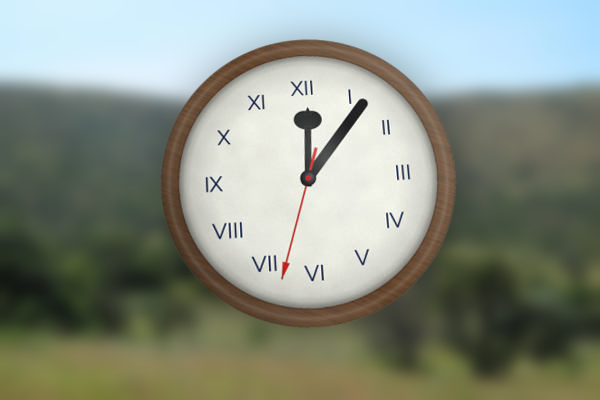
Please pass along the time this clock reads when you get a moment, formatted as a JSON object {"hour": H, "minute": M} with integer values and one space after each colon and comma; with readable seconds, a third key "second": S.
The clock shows {"hour": 12, "minute": 6, "second": 33}
